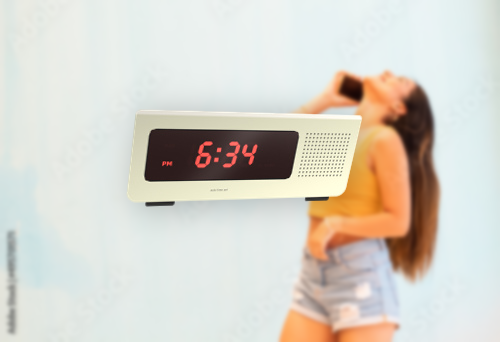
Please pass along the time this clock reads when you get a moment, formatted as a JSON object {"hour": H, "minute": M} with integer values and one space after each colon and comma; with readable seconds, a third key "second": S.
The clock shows {"hour": 6, "minute": 34}
